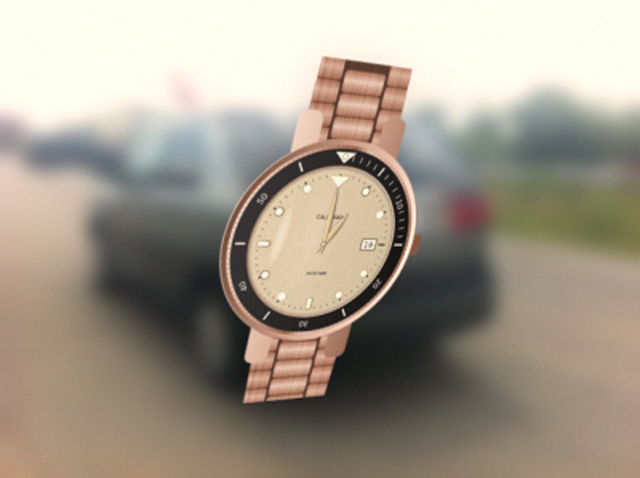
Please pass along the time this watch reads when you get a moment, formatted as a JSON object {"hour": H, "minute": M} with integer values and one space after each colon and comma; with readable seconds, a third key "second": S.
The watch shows {"hour": 1, "minute": 0}
